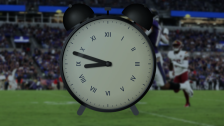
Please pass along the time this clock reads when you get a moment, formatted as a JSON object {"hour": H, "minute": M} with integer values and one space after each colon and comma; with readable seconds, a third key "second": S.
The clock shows {"hour": 8, "minute": 48}
